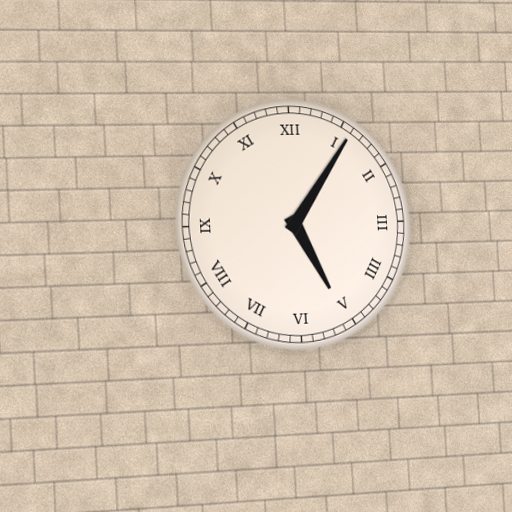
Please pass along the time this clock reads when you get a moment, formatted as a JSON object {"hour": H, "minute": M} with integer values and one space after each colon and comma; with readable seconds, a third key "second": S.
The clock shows {"hour": 5, "minute": 6}
